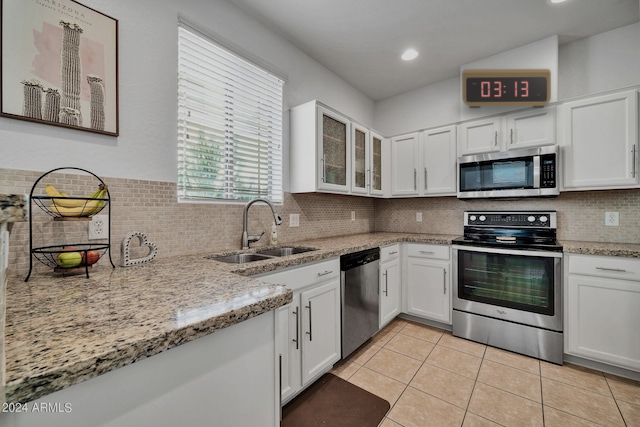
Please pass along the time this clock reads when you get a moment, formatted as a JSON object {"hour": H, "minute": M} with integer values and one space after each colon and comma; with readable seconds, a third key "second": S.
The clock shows {"hour": 3, "minute": 13}
